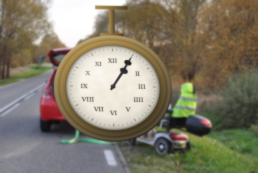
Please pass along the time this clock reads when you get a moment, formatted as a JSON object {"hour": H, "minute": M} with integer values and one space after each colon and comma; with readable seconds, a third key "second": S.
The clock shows {"hour": 1, "minute": 5}
